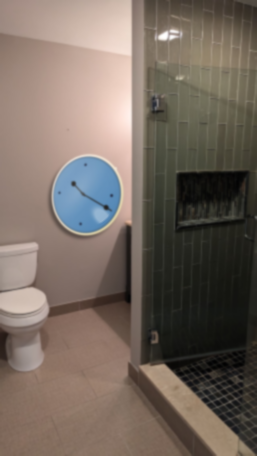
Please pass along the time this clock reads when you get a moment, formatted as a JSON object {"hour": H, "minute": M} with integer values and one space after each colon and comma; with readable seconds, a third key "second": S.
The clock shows {"hour": 10, "minute": 19}
